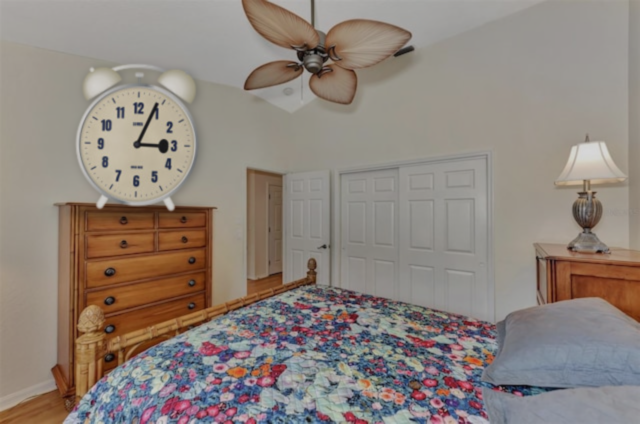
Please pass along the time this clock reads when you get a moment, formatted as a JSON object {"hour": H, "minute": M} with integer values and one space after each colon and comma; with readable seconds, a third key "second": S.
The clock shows {"hour": 3, "minute": 4}
